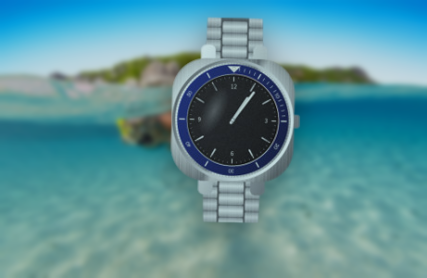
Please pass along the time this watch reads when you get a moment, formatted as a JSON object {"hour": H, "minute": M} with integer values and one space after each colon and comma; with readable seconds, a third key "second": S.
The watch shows {"hour": 1, "minute": 6}
